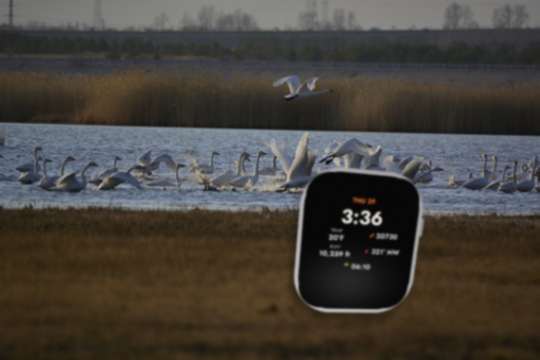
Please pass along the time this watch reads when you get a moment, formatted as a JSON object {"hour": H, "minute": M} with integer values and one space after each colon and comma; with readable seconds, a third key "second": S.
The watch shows {"hour": 3, "minute": 36}
